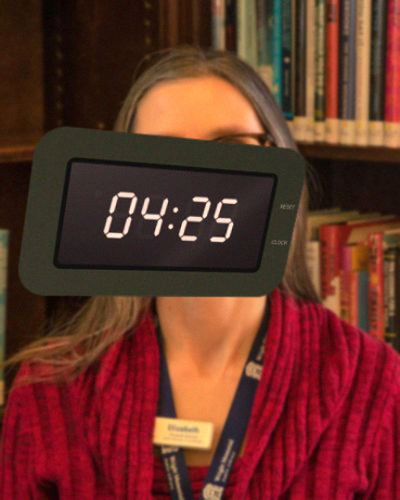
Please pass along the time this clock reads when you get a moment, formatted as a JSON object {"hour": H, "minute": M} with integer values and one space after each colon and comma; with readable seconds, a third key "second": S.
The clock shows {"hour": 4, "minute": 25}
